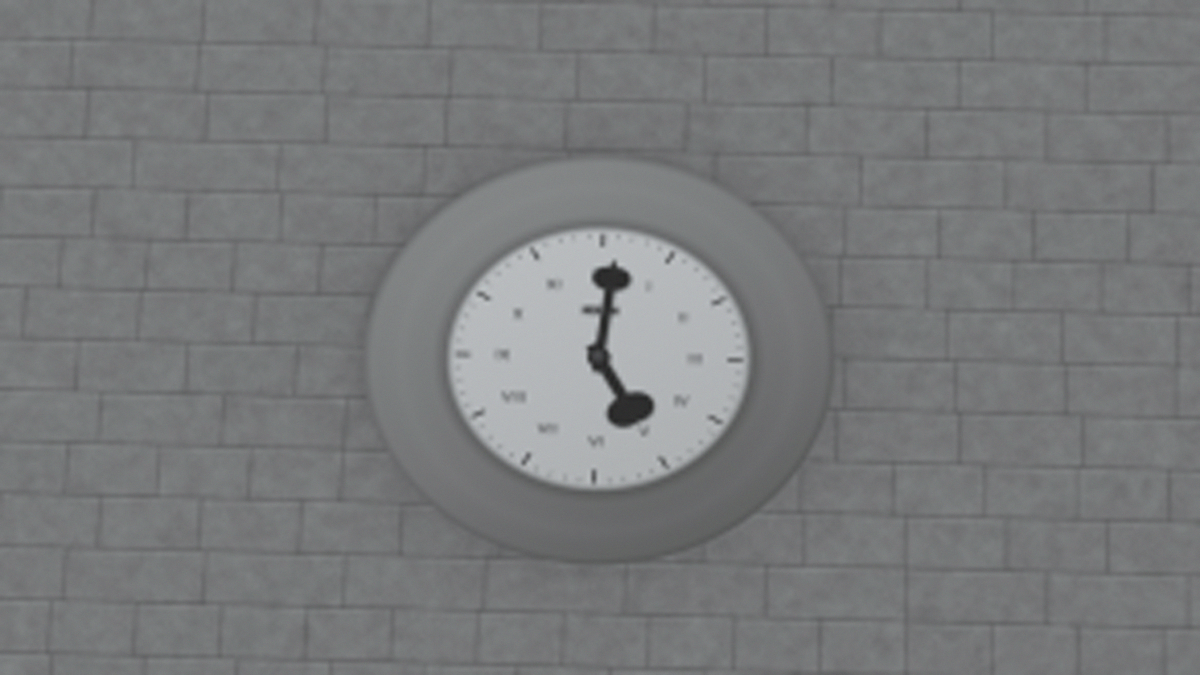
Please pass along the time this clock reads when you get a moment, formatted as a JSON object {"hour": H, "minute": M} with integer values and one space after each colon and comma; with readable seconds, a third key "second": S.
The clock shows {"hour": 5, "minute": 1}
